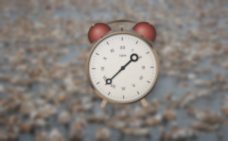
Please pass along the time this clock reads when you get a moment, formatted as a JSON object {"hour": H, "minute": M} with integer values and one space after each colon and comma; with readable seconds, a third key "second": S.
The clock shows {"hour": 1, "minute": 38}
